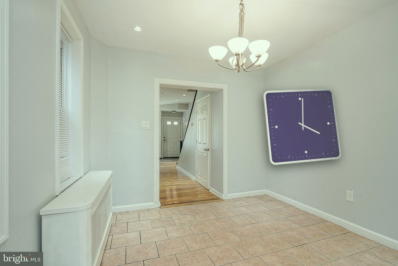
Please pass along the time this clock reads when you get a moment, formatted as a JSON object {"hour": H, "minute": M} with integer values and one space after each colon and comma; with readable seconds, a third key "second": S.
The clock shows {"hour": 4, "minute": 1}
